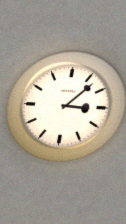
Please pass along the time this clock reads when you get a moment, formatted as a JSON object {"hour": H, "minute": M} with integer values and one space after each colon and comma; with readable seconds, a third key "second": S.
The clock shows {"hour": 3, "minute": 7}
